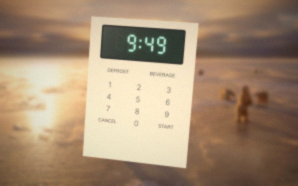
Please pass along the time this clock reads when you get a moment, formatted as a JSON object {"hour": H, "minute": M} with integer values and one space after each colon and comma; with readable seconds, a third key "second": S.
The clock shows {"hour": 9, "minute": 49}
